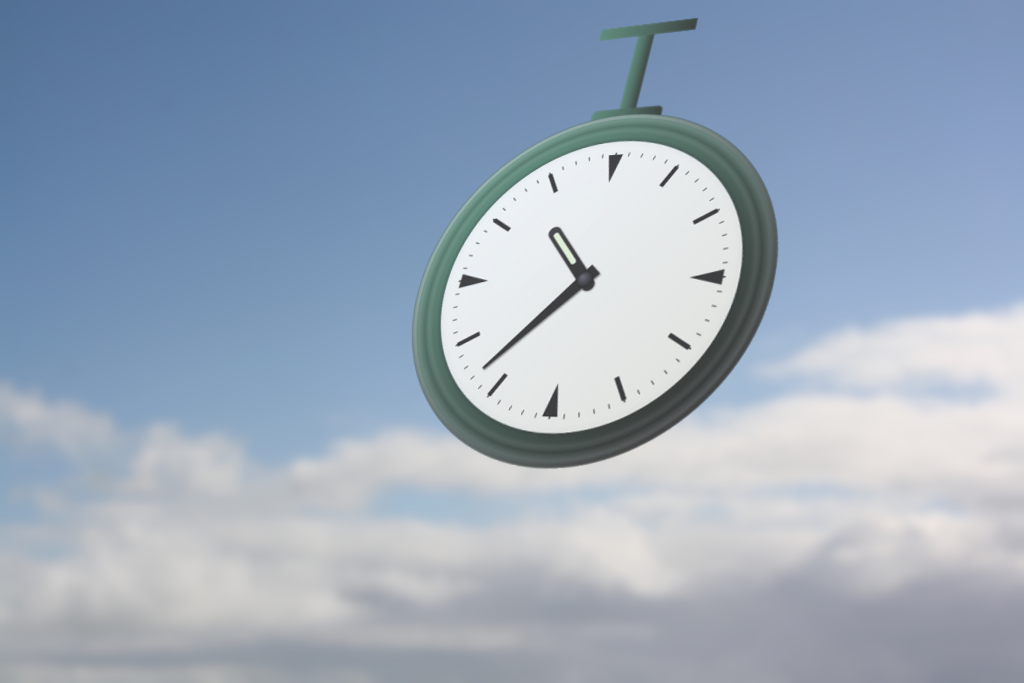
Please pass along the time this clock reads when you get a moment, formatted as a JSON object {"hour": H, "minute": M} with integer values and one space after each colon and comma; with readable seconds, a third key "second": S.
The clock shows {"hour": 10, "minute": 37}
